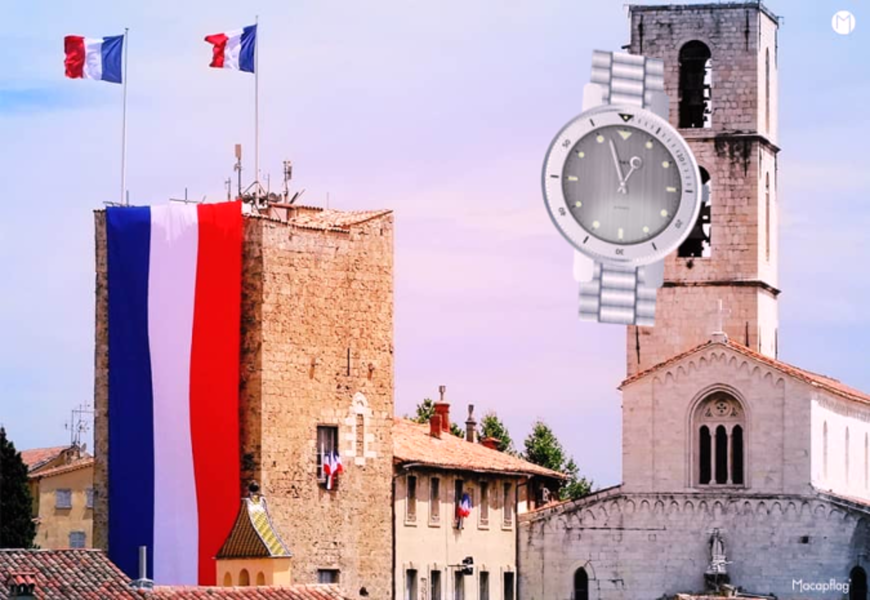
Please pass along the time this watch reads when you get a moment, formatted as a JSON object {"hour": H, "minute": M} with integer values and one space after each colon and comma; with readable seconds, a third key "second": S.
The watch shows {"hour": 12, "minute": 57}
